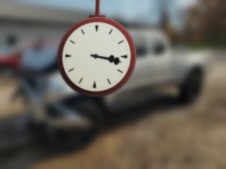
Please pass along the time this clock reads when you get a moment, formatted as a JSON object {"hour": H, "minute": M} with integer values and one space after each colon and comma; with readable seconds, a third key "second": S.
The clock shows {"hour": 3, "minute": 17}
